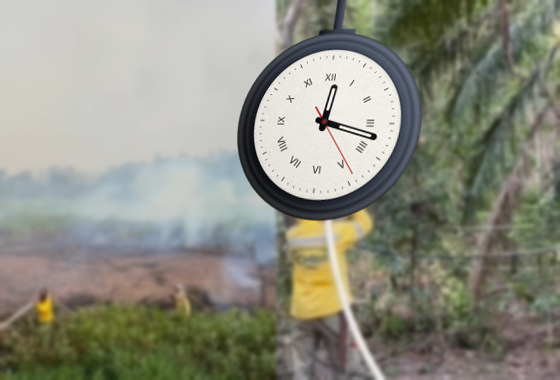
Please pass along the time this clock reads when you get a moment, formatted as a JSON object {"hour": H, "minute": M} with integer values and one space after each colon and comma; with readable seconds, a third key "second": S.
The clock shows {"hour": 12, "minute": 17, "second": 24}
